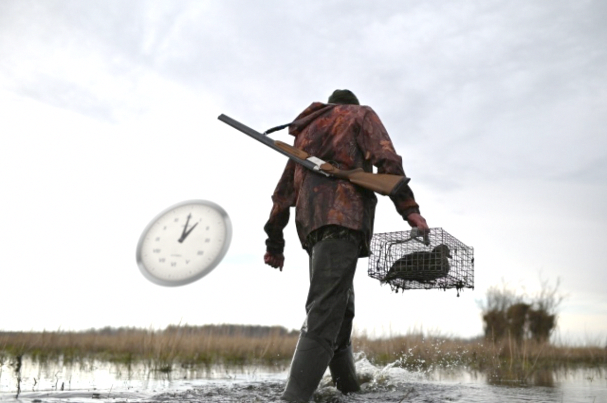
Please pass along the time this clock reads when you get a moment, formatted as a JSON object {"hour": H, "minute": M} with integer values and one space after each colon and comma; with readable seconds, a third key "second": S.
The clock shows {"hour": 1, "minute": 0}
